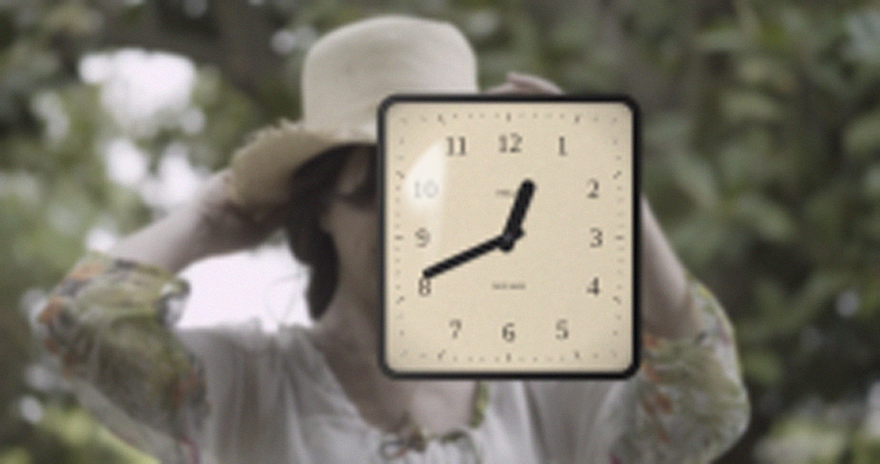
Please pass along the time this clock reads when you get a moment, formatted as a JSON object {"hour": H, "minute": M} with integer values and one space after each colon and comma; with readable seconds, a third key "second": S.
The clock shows {"hour": 12, "minute": 41}
